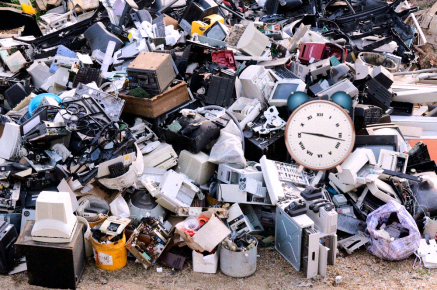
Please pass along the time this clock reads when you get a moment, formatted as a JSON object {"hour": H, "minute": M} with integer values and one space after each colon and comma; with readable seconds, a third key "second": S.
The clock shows {"hour": 9, "minute": 17}
